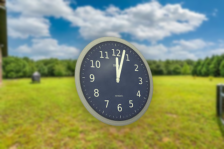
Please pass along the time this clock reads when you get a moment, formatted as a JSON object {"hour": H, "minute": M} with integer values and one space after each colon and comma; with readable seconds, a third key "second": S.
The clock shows {"hour": 12, "minute": 3}
